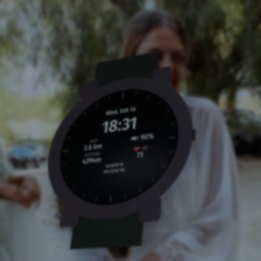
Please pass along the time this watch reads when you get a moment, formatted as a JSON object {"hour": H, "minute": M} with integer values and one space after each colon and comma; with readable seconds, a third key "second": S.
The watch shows {"hour": 18, "minute": 31}
